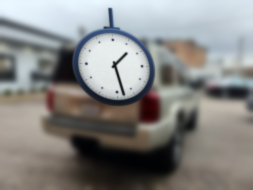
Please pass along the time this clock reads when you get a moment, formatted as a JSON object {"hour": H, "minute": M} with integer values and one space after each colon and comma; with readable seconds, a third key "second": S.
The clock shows {"hour": 1, "minute": 28}
